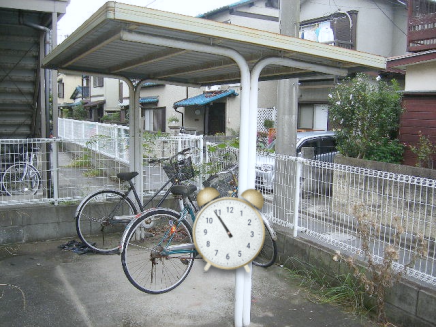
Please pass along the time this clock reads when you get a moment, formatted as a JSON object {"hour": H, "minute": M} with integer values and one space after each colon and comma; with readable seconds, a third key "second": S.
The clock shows {"hour": 10, "minute": 54}
